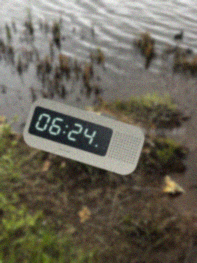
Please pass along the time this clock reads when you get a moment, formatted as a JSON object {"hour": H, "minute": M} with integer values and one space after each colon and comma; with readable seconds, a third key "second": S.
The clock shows {"hour": 6, "minute": 24}
